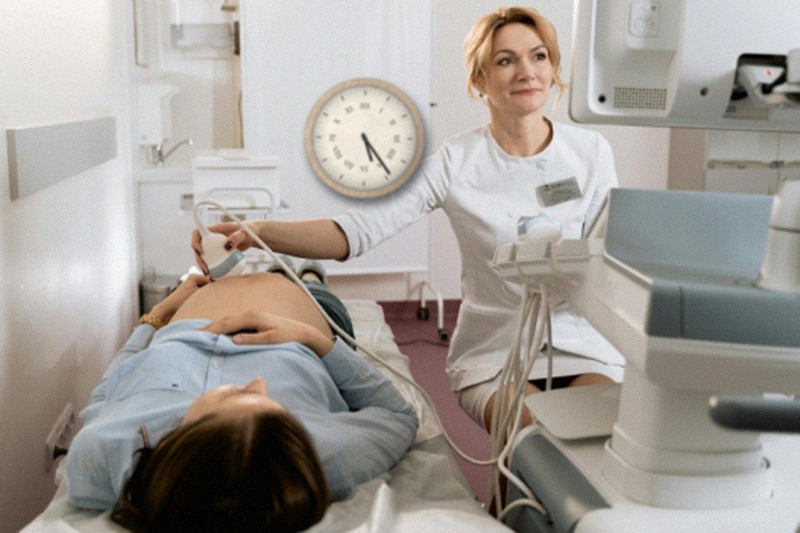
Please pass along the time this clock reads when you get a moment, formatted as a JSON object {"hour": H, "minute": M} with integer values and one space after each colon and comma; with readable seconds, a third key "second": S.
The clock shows {"hour": 5, "minute": 24}
